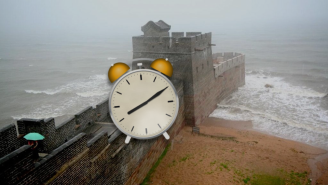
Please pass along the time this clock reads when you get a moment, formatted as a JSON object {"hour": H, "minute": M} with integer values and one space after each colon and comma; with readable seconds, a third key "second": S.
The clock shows {"hour": 8, "minute": 10}
